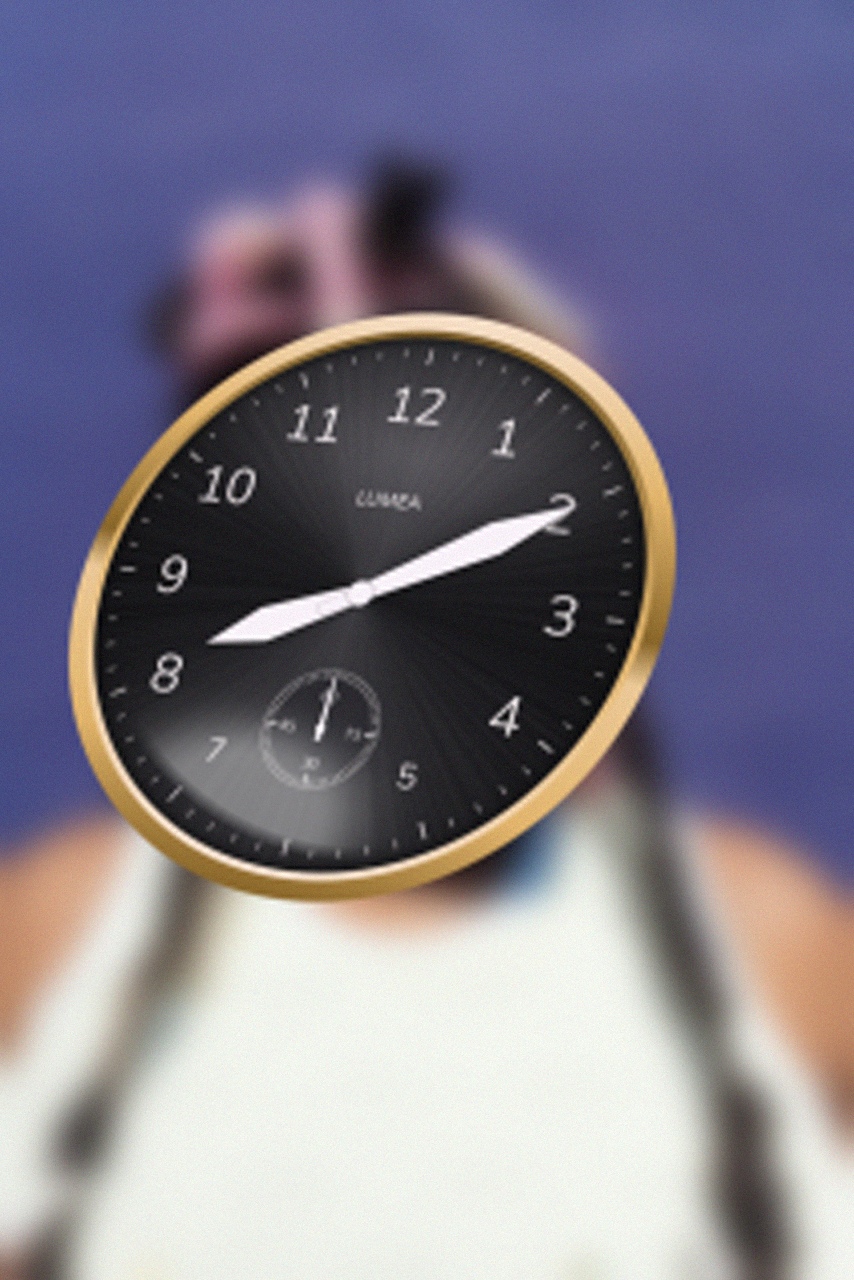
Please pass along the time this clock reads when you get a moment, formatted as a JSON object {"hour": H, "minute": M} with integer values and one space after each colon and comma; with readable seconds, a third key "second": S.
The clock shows {"hour": 8, "minute": 10}
